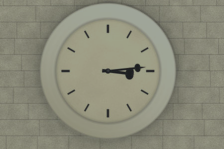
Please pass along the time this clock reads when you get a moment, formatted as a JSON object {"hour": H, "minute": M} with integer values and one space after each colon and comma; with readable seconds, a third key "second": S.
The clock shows {"hour": 3, "minute": 14}
